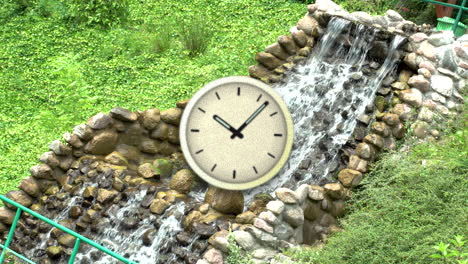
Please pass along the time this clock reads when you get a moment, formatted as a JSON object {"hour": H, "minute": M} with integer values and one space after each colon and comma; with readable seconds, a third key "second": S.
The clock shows {"hour": 10, "minute": 7}
